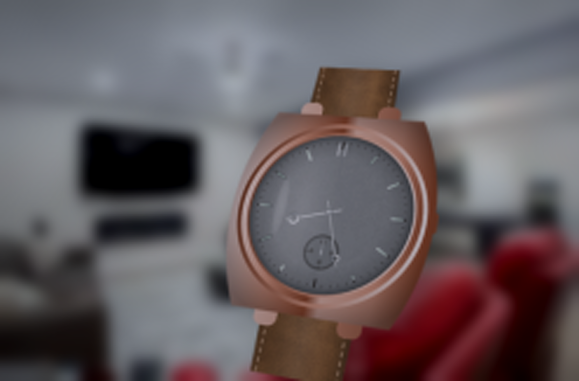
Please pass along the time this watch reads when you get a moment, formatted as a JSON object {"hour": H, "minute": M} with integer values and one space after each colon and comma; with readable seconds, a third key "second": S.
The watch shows {"hour": 8, "minute": 27}
